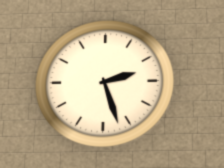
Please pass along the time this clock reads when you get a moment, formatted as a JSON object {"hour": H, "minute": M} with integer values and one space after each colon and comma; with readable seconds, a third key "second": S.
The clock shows {"hour": 2, "minute": 27}
